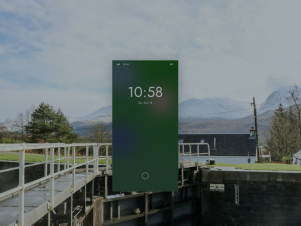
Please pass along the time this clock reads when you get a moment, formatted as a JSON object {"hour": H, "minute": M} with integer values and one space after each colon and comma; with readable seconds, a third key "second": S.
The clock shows {"hour": 10, "minute": 58}
